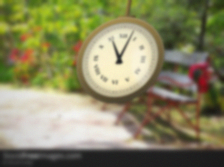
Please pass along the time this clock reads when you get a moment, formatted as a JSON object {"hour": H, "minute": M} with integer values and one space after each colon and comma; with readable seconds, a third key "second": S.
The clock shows {"hour": 11, "minute": 3}
